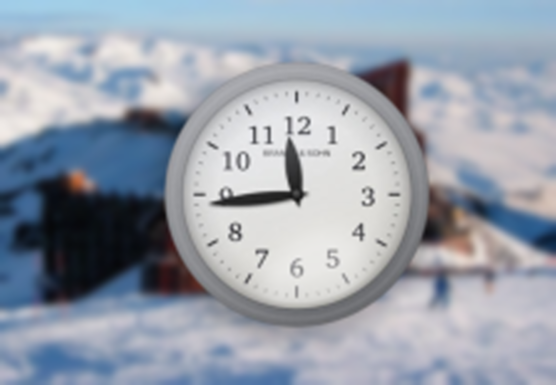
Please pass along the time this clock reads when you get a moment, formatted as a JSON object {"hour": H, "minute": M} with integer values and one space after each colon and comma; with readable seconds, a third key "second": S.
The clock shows {"hour": 11, "minute": 44}
